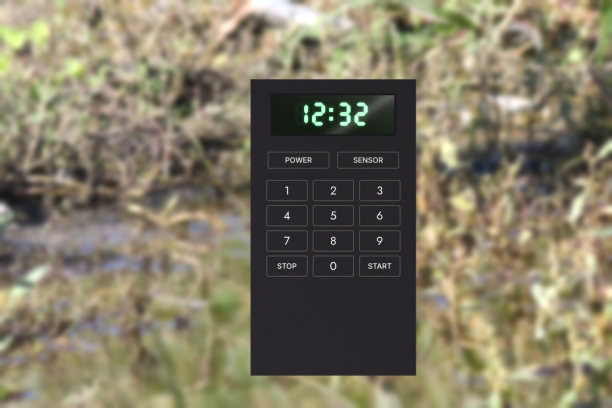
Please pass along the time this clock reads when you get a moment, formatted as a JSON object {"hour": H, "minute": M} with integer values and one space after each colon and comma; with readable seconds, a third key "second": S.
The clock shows {"hour": 12, "minute": 32}
